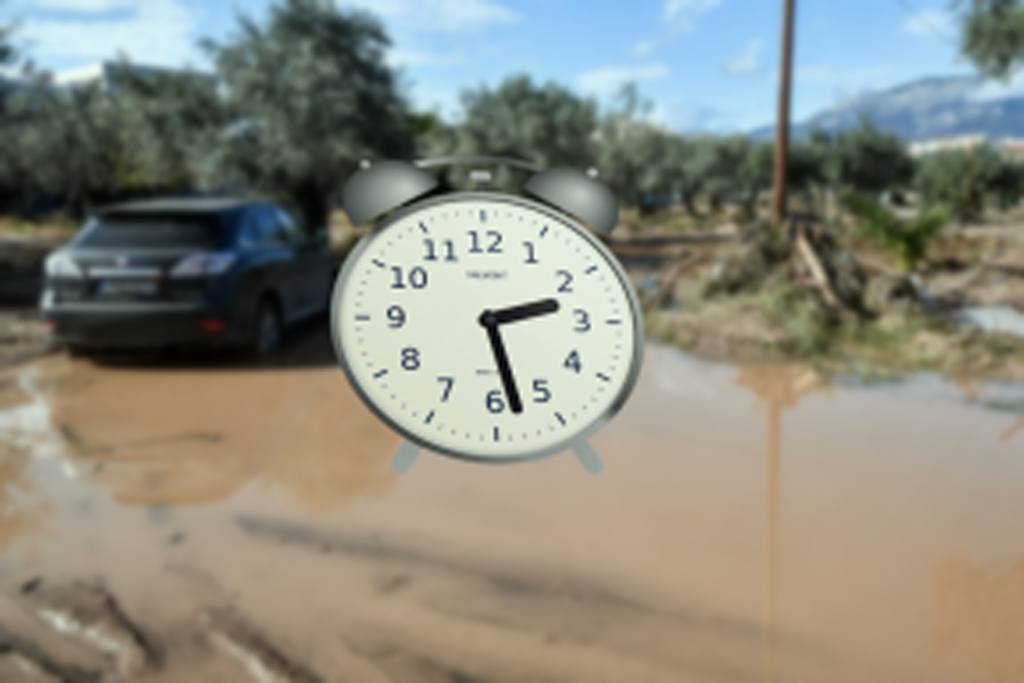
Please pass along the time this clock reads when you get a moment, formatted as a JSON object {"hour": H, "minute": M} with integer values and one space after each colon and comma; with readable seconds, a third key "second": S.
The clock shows {"hour": 2, "minute": 28}
